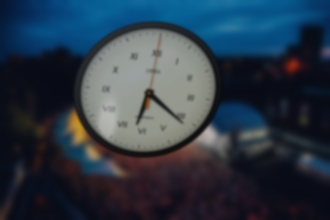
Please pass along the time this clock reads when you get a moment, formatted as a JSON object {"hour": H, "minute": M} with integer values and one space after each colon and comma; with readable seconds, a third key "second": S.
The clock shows {"hour": 6, "minute": 21, "second": 0}
